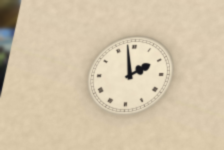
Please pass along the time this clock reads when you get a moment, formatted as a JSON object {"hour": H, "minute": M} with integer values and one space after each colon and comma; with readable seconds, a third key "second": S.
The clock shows {"hour": 1, "minute": 58}
